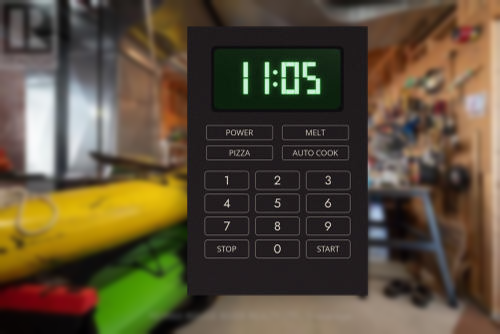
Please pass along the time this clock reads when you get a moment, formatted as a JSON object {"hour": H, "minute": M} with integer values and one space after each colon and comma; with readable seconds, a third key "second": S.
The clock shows {"hour": 11, "minute": 5}
